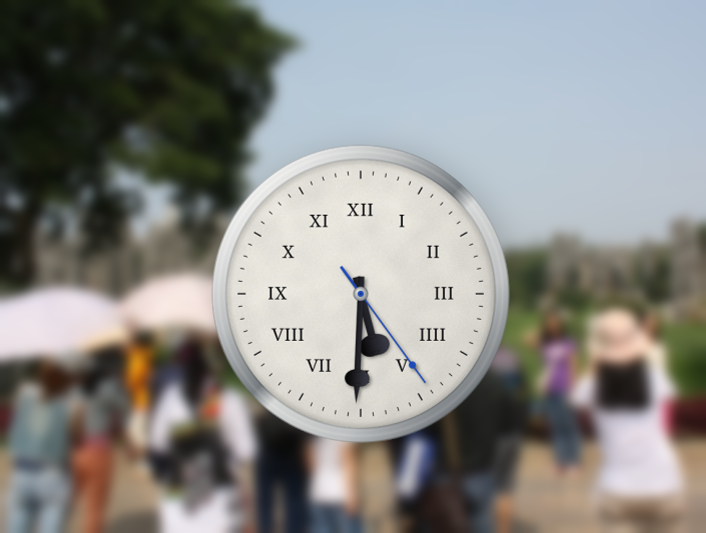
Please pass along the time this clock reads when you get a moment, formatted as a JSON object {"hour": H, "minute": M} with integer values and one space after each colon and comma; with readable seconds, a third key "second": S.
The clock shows {"hour": 5, "minute": 30, "second": 24}
